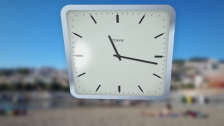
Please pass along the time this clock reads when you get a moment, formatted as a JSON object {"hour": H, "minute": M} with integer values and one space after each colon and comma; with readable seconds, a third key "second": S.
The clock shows {"hour": 11, "minute": 17}
